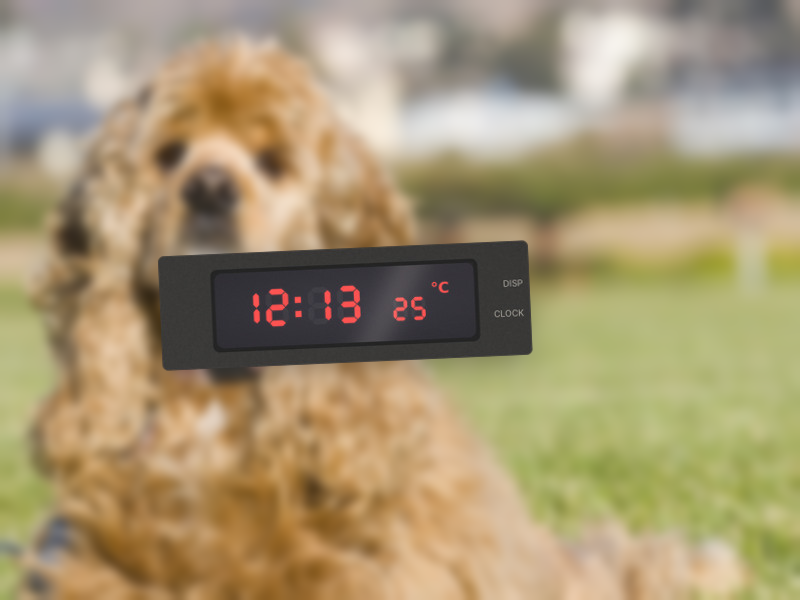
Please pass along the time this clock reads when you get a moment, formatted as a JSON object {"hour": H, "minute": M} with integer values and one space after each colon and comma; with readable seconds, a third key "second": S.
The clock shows {"hour": 12, "minute": 13}
